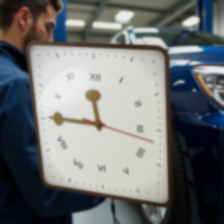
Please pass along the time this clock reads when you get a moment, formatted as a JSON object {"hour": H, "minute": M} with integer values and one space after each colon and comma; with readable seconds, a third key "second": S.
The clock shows {"hour": 11, "minute": 45, "second": 17}
